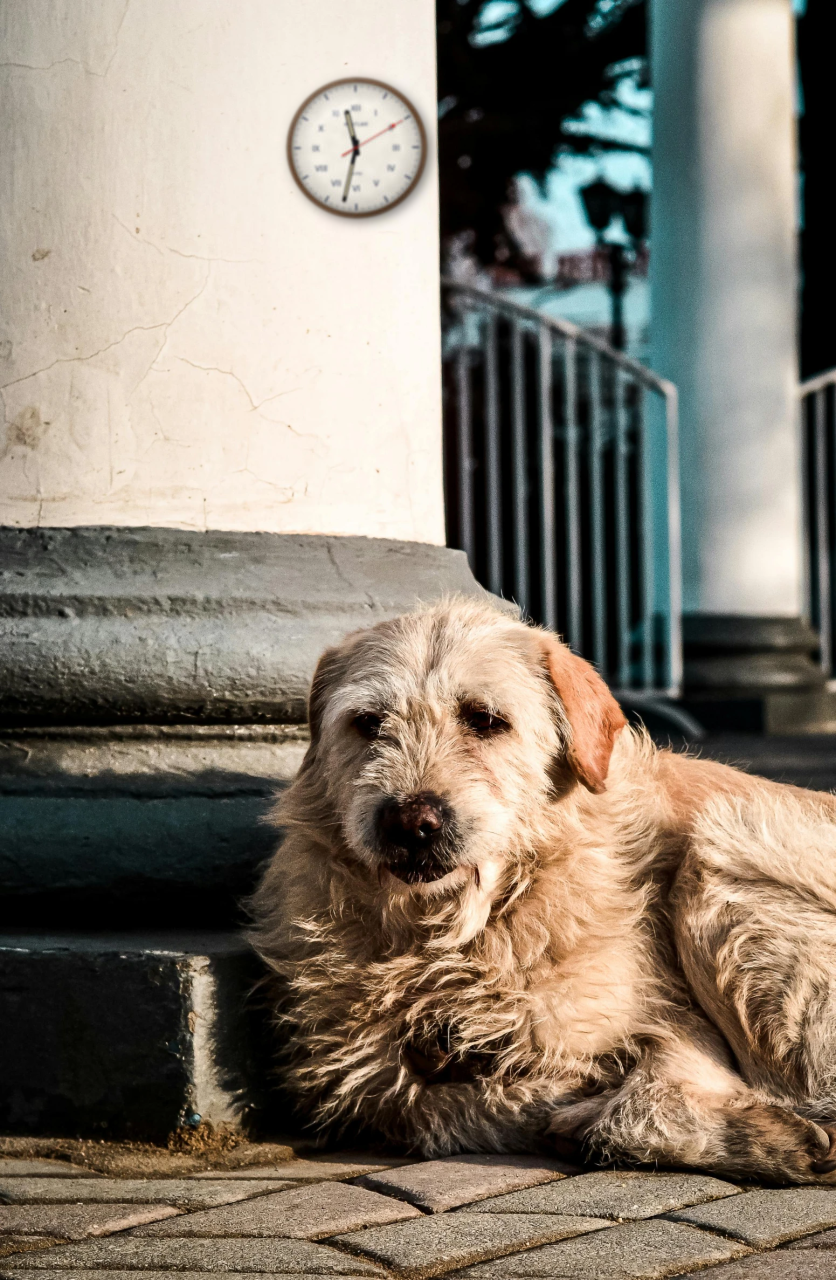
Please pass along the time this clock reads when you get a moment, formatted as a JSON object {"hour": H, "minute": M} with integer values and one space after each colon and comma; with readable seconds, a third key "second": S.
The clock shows {"hour": 11, "minute": 32, "second": 10}
